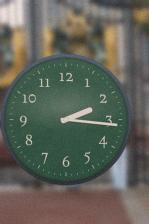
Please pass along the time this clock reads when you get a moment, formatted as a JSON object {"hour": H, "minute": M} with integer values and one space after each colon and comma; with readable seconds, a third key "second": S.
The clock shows {"hour": 2, "minute": 16}
